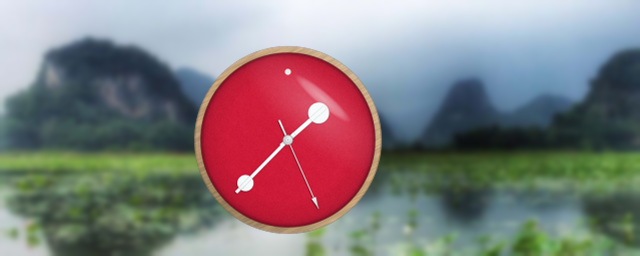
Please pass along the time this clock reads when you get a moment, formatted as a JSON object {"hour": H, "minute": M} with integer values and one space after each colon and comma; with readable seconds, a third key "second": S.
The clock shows {"hour": 1, "minute": 37, "second": 26}
